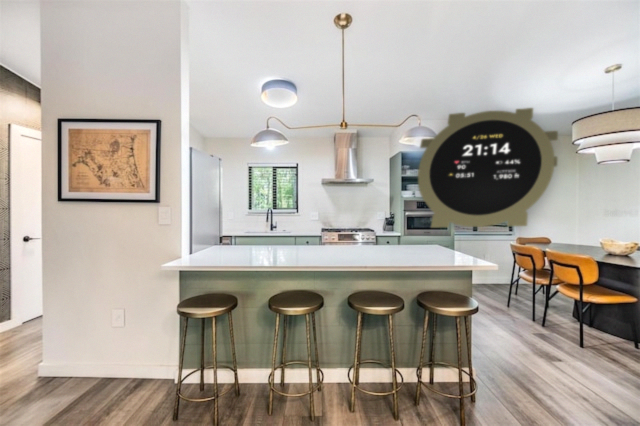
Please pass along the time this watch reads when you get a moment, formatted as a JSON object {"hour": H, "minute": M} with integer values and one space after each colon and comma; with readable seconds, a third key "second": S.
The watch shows {"hour": 21, "minute": 14}
